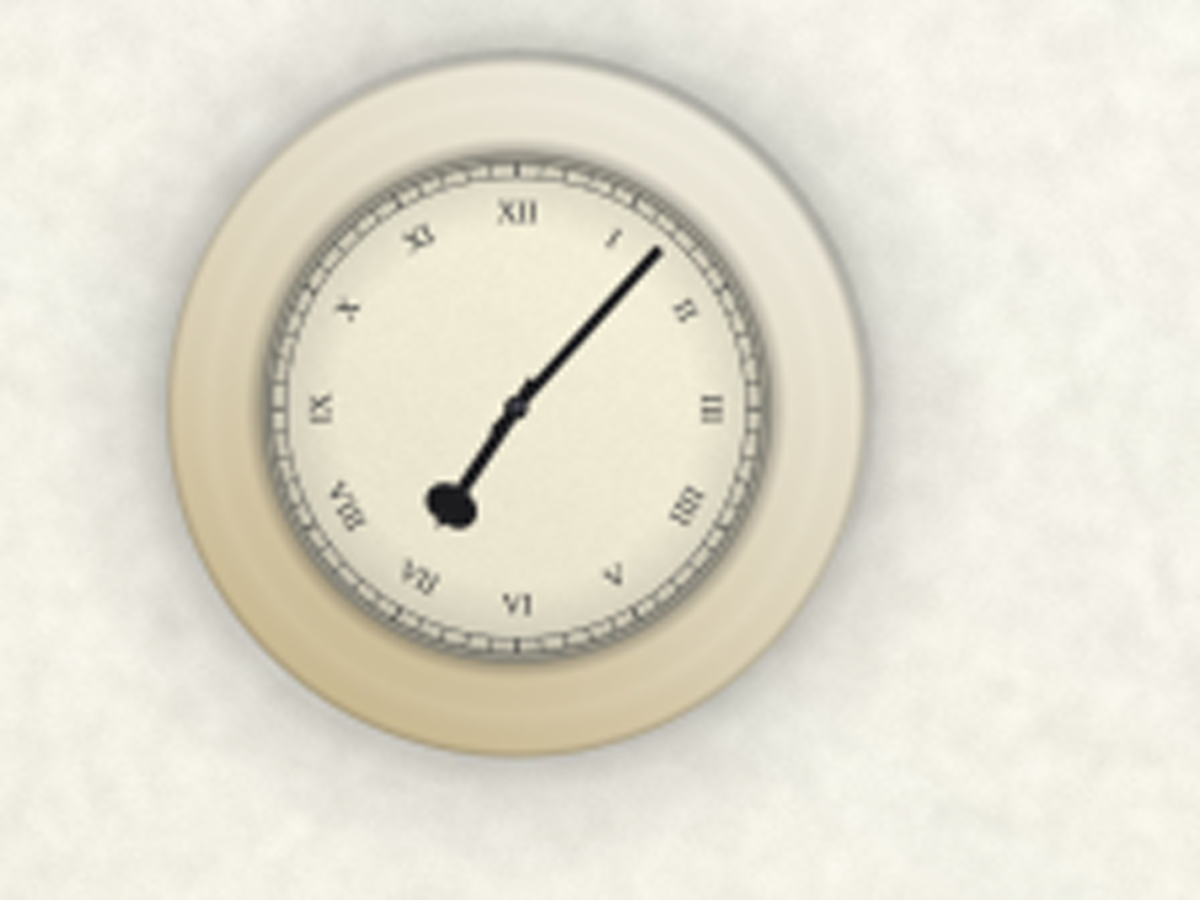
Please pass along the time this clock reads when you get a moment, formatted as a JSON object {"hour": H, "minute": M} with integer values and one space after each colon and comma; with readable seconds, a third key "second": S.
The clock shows {"hour": 7, "minute": 7}
